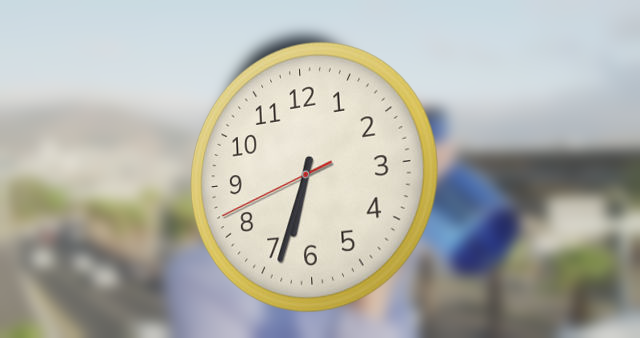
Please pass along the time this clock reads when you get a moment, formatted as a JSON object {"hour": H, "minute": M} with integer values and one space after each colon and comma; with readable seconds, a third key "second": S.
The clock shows {"hour": 6, "minute": 33, "second": 42}
